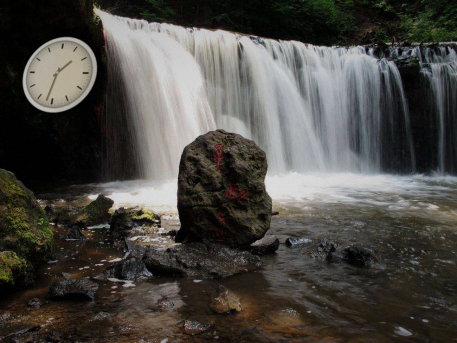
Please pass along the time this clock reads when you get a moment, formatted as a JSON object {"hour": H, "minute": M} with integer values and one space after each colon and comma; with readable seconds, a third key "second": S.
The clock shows {"hour": 1, "minute": 32}
